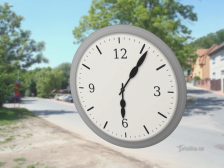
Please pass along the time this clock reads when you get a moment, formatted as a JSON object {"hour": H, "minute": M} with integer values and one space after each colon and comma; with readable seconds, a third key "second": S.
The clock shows {"hour": 6, "minute": 6}
